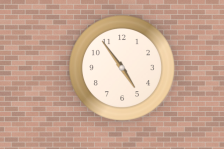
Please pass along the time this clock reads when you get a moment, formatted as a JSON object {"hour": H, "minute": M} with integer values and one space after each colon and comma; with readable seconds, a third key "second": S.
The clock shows {"hour": 4, "minute": 54}
